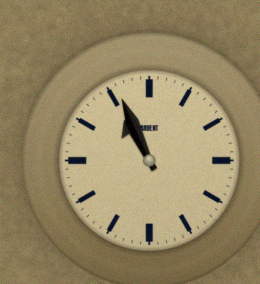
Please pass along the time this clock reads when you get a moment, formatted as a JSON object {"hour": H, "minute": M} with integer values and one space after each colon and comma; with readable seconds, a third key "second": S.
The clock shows {"hour": 10, "minute": 56}
